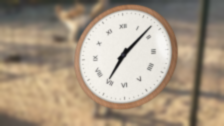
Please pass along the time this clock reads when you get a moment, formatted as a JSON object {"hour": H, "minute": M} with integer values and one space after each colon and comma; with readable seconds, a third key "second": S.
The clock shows {"hour": 7, "minute": 8}
